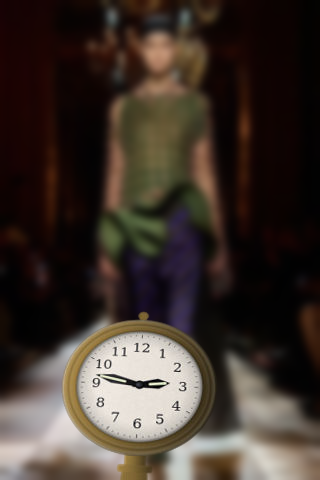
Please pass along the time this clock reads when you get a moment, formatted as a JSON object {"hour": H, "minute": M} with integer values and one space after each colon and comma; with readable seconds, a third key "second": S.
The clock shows {"hour": 2, "minute": 47}
